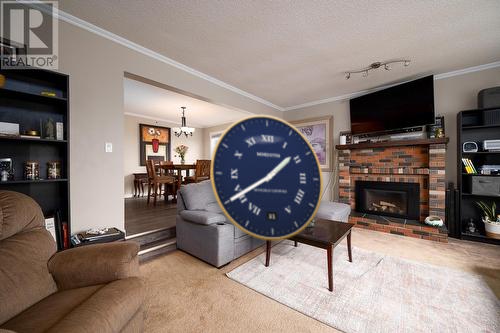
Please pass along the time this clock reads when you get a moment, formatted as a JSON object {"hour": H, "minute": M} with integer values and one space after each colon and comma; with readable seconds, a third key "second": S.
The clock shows {"hour": 1, "minute": 40}
